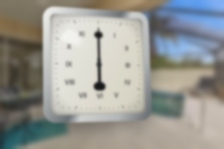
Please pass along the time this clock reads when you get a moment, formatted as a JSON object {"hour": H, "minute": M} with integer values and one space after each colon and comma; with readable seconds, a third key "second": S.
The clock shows {"hour": 6, "minute": 0}
